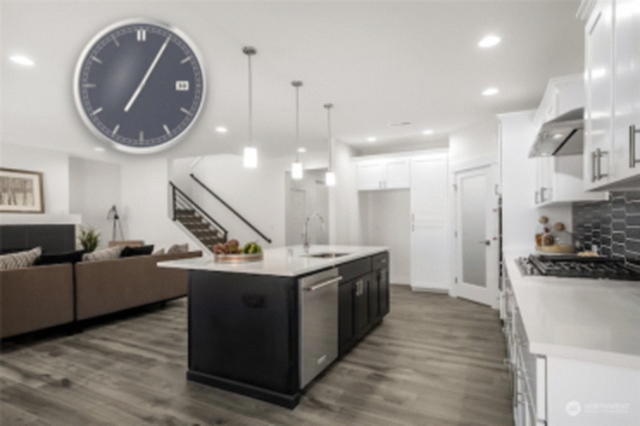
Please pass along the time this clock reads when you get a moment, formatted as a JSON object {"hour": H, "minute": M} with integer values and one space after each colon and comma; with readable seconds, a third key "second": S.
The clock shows {"hour": 7, "minute": 5}
